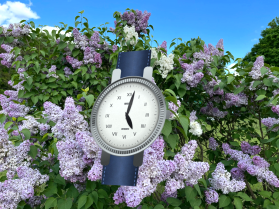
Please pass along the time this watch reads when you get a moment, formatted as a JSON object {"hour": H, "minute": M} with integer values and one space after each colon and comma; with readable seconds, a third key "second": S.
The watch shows {"hour": 5, "minute": 2}
